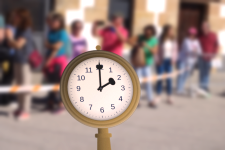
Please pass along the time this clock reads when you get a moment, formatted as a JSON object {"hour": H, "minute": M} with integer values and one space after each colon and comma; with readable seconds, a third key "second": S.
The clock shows {"hour": 2, "minute": 0}
